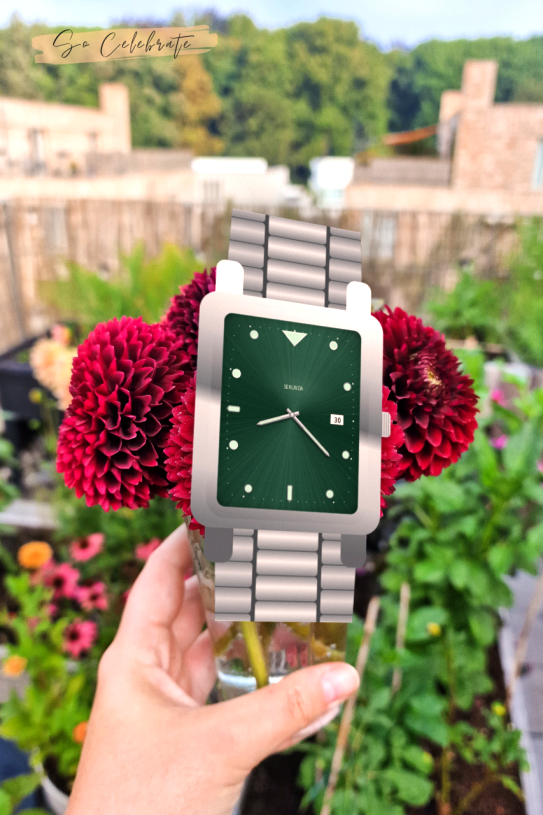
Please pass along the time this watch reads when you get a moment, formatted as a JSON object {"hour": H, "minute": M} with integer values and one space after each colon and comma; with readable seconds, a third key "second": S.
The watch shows {"hour": 8, "minute": 22}
